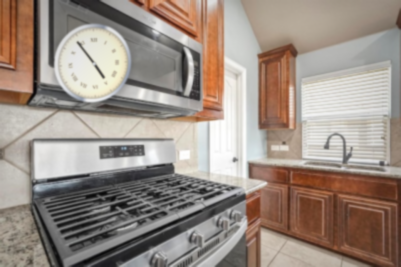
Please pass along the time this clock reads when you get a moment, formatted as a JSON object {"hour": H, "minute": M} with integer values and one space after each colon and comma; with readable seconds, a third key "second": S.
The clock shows {"hour": 4, "minute": 54}
